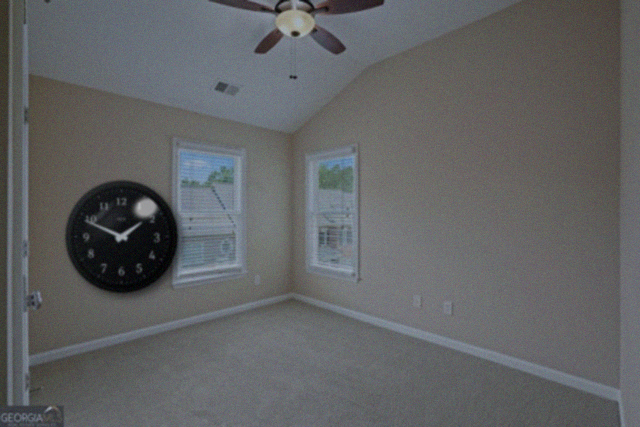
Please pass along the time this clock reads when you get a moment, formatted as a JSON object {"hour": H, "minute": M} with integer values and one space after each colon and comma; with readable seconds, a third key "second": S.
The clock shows {"hour": 1, "minute": 49}
